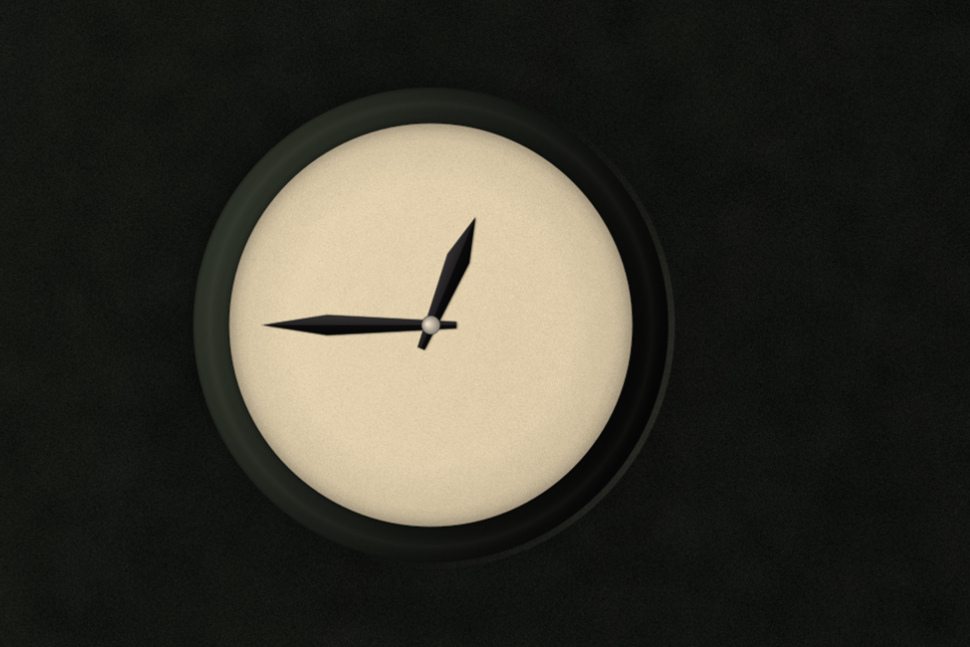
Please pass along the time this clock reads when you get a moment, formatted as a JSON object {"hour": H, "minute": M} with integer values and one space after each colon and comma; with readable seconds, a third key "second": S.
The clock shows {"hour": 12, "minute": 45}
